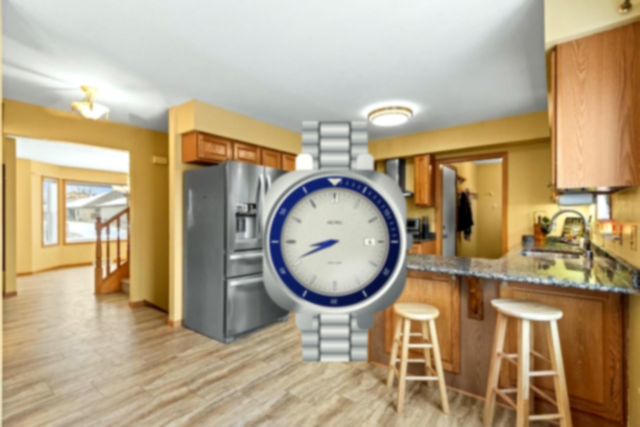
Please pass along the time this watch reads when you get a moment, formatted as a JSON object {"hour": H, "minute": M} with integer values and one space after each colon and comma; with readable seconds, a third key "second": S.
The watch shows {"hour": 8, "minute": 41}
